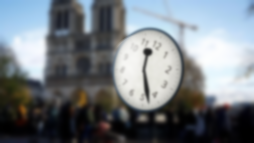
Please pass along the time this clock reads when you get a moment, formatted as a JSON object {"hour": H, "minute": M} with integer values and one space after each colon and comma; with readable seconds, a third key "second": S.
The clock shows {"hour": 11, "minute": 23}
